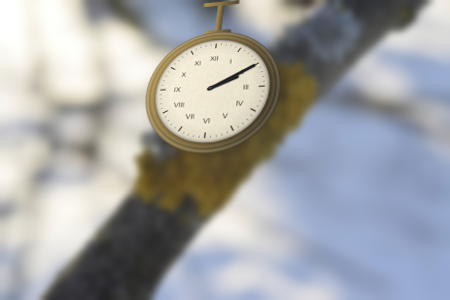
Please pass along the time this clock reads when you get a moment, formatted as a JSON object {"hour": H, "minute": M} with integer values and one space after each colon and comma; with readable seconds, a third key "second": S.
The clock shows {"hour": 2, "minute": 10}
